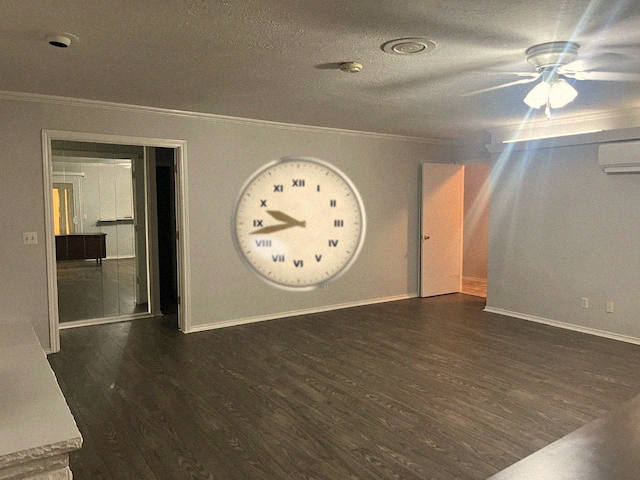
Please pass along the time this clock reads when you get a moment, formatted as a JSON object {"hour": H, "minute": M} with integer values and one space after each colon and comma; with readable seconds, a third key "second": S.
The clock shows {"hour": 9, "minute": 43}
